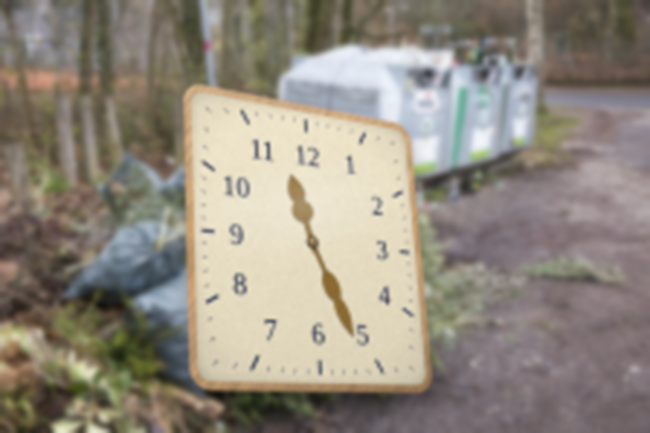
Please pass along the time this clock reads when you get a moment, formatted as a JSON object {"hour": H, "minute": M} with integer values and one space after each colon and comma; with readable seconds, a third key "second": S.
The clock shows {"hour": 11, "minute": 26}
